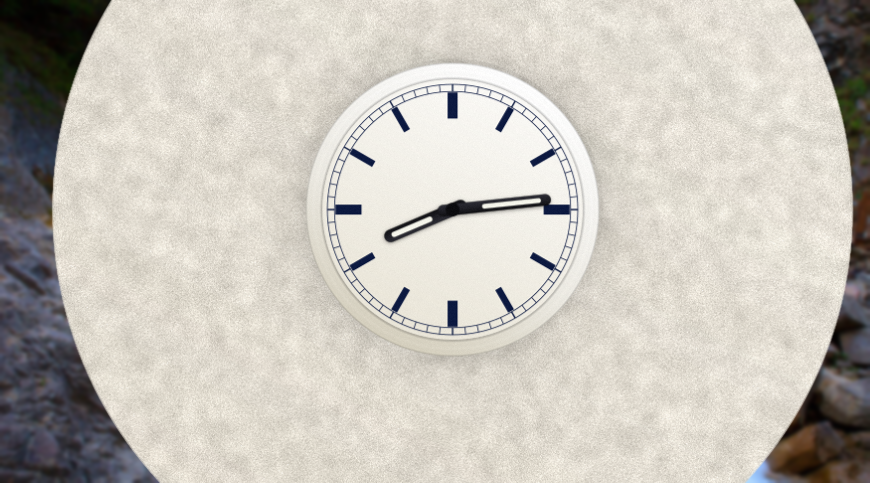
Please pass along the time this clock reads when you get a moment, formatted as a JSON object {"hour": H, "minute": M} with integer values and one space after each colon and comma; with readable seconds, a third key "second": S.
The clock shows {"hour": 8, "minute": 14}
